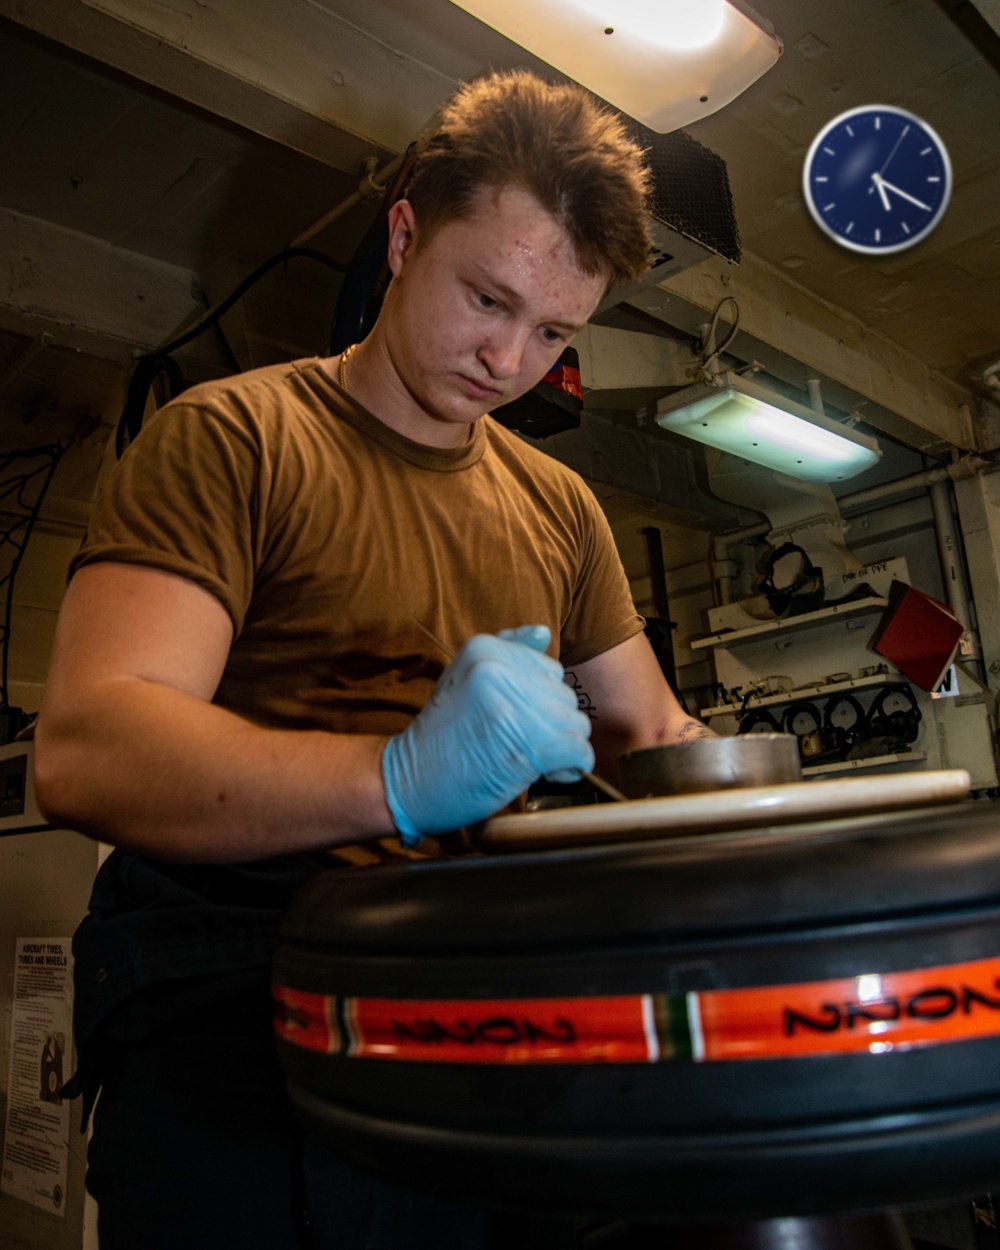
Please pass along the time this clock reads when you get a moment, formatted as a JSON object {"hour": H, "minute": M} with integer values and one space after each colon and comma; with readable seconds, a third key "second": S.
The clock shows {"hour": 5, "minute": 20, "second": 5}
